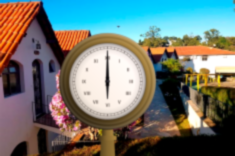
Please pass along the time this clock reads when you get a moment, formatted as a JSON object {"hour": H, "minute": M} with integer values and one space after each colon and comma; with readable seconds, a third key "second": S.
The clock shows {"hour": 6, "minute": 0}
